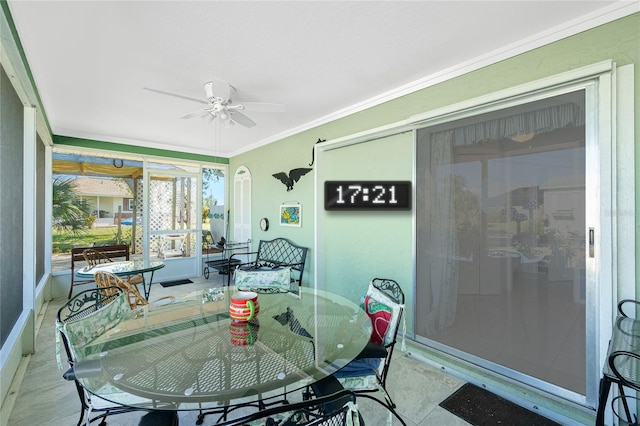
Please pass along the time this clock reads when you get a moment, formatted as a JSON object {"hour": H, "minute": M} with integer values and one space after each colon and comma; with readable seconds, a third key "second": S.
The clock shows {"hour": 17, "minute": 21}
